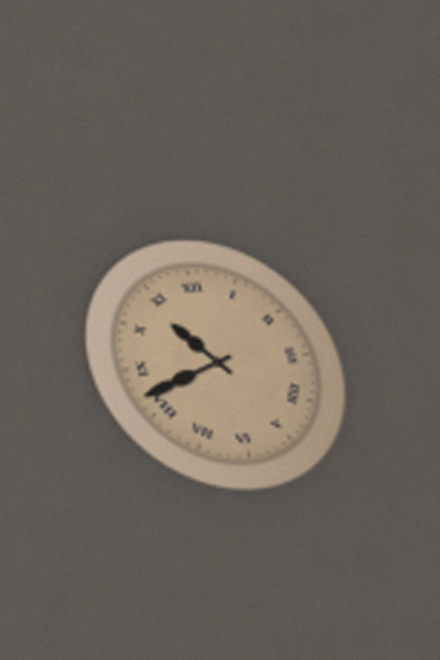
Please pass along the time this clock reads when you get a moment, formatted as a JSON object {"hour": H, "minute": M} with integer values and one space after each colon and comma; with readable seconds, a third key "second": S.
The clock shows {"hour": 10, "minute": 42}
